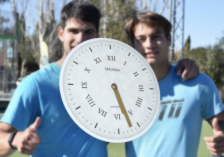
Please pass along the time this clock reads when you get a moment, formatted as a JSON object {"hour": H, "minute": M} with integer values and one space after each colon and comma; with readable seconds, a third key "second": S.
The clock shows {"hour": 5, "minute": 27}
